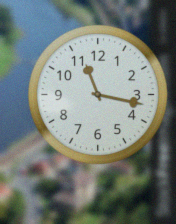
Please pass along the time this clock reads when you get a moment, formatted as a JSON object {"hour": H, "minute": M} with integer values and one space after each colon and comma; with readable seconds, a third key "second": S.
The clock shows {"hour": 11, "minute": 17}
